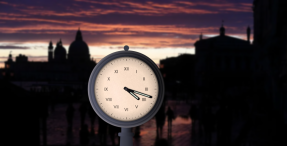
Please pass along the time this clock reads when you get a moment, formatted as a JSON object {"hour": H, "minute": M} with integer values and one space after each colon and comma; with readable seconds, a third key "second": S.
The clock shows {"hour": 4, "minute": 18}
